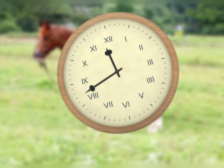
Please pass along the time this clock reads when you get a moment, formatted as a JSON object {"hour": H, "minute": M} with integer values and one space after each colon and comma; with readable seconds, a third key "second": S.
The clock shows {"hour": 11, "minute": 42}
